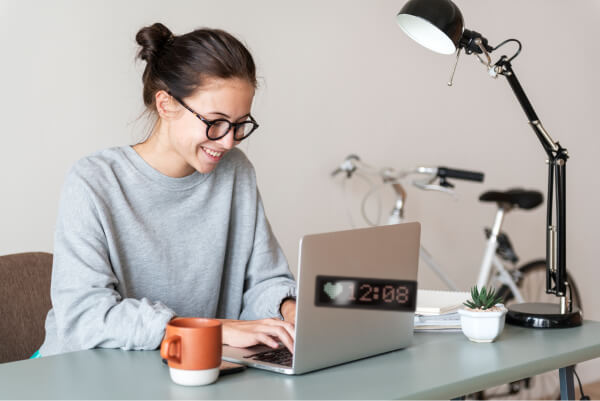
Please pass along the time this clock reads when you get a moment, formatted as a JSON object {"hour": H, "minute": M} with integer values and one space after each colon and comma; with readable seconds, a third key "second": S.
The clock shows {"hour": 12, "minute": 8}
